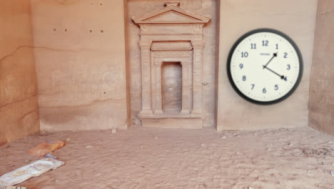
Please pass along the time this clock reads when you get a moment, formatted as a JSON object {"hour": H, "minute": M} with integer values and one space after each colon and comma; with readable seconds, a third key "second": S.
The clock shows {"hour": 1, "minute": 20}
